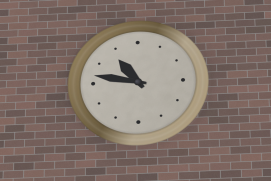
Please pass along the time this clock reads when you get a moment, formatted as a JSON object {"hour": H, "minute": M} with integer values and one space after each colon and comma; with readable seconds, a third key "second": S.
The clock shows {"hour": 10, "minute": 47}
